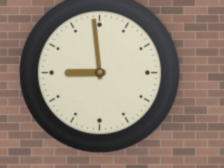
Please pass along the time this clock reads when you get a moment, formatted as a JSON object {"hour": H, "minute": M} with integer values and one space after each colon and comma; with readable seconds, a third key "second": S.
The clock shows {"hour": 8, "minute": 59}
